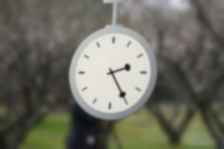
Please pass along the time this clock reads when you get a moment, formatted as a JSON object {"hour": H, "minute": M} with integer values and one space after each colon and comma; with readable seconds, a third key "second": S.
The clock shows {"hour": 2, "minute": 25}
